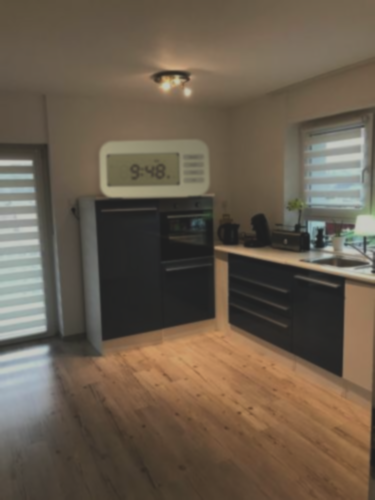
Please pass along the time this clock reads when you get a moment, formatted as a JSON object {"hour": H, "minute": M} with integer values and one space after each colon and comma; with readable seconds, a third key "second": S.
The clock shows {"hour": 9, "minute": 48}
